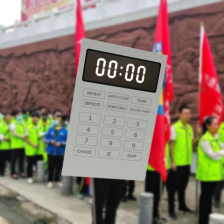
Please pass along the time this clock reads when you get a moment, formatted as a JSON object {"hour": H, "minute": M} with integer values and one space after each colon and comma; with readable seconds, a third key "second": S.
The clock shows {"hour": 0, "minute": 0}
